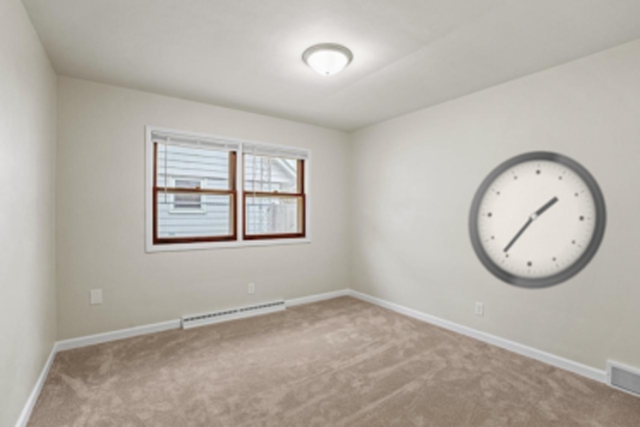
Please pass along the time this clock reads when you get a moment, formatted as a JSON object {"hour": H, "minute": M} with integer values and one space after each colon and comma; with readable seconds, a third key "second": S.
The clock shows {"hour": 1, "minute": 36}
